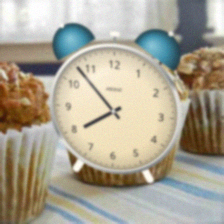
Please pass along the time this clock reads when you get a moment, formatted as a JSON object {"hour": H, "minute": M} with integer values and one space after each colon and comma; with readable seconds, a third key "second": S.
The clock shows {"hour": 7, "minute": 53}
